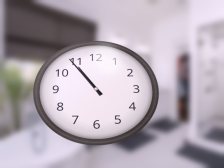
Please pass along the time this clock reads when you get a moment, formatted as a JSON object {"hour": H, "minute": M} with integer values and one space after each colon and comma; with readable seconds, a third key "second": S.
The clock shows {"hour": 10, "minute": 54}
